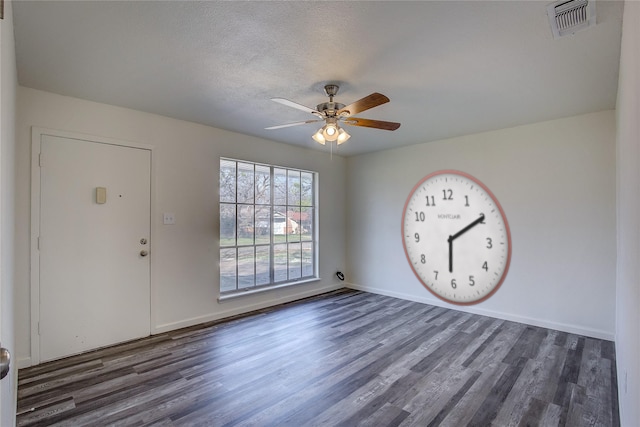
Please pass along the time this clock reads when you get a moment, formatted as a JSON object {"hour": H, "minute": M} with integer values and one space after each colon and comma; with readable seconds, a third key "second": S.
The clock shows {"hour": 6, "minute": 10}
